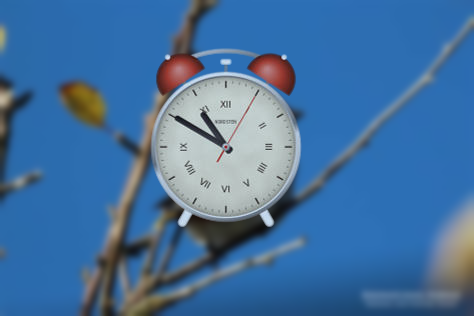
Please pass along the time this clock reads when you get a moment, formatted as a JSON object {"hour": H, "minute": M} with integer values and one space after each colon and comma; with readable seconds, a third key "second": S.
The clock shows {"hour": 10, "minute": 50, "second": 5}
